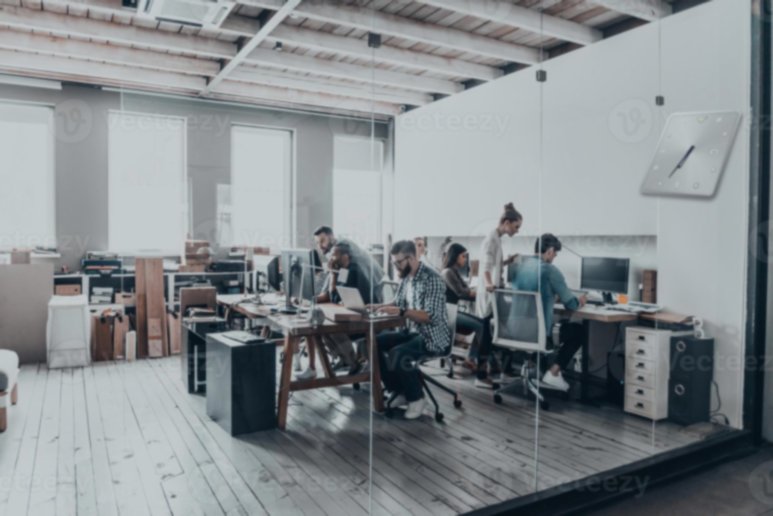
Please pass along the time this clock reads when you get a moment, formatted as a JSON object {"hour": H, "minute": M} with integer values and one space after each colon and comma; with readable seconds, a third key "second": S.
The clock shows {"hour": 6, "minute": 34}
